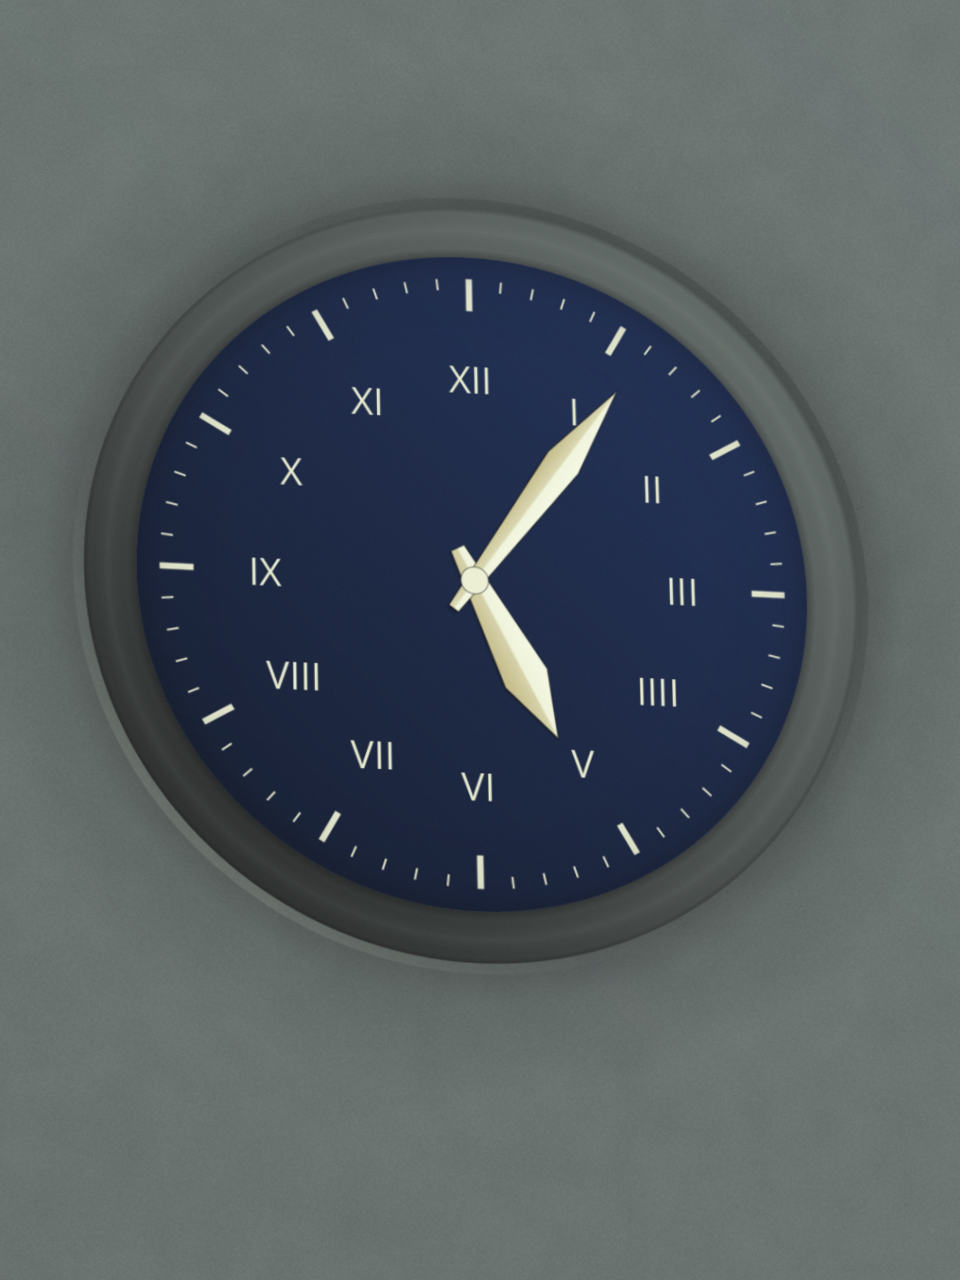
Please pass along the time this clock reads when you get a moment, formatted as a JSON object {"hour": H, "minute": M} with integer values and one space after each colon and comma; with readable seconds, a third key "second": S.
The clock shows {"hour": 5, "minute": 6}
